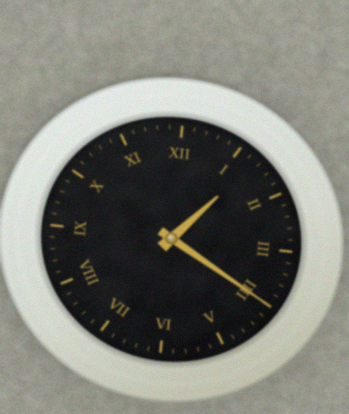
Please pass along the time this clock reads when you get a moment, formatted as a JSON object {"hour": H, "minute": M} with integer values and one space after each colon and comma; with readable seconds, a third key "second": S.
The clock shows {"hour": 1, "minute": 20}
